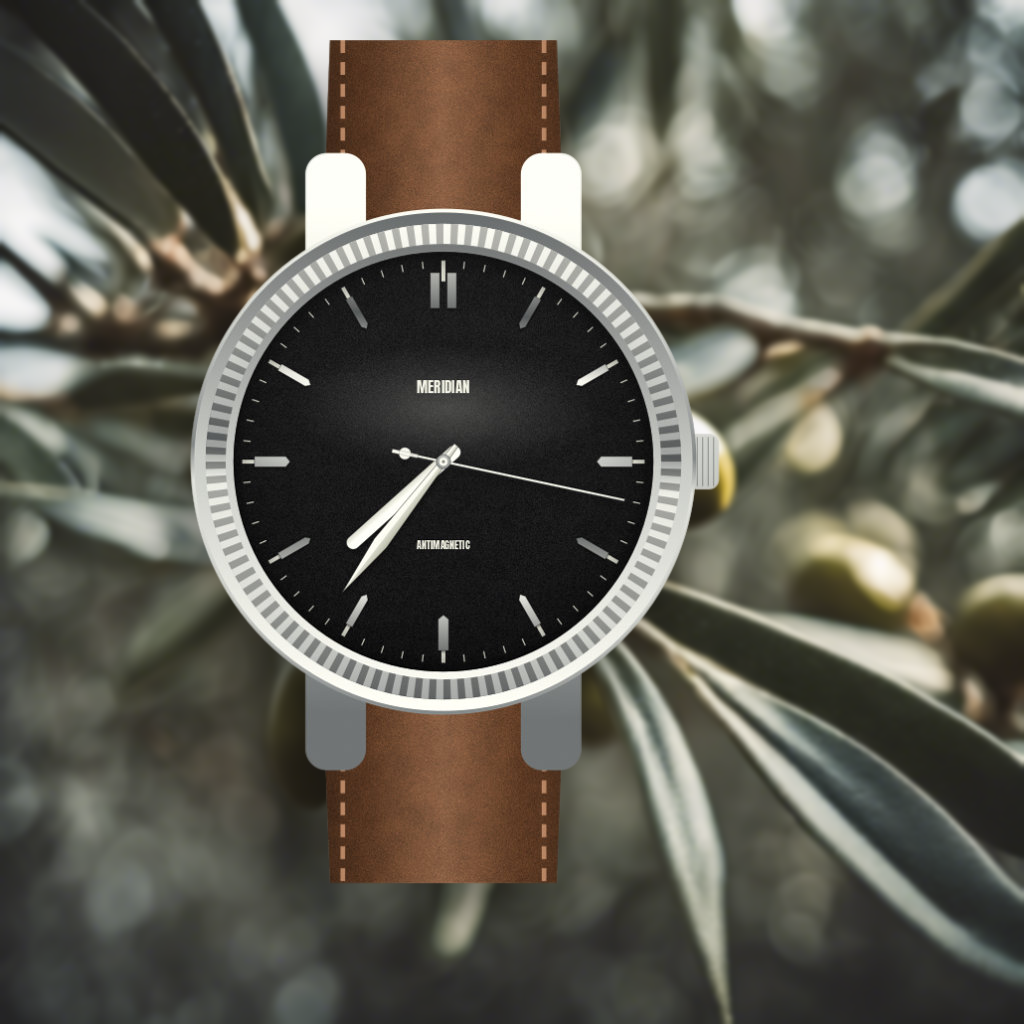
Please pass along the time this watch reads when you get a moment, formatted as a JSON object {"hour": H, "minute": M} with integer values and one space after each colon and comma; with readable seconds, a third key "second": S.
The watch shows {"hour": 7, "minute": 36, "second": 17}
